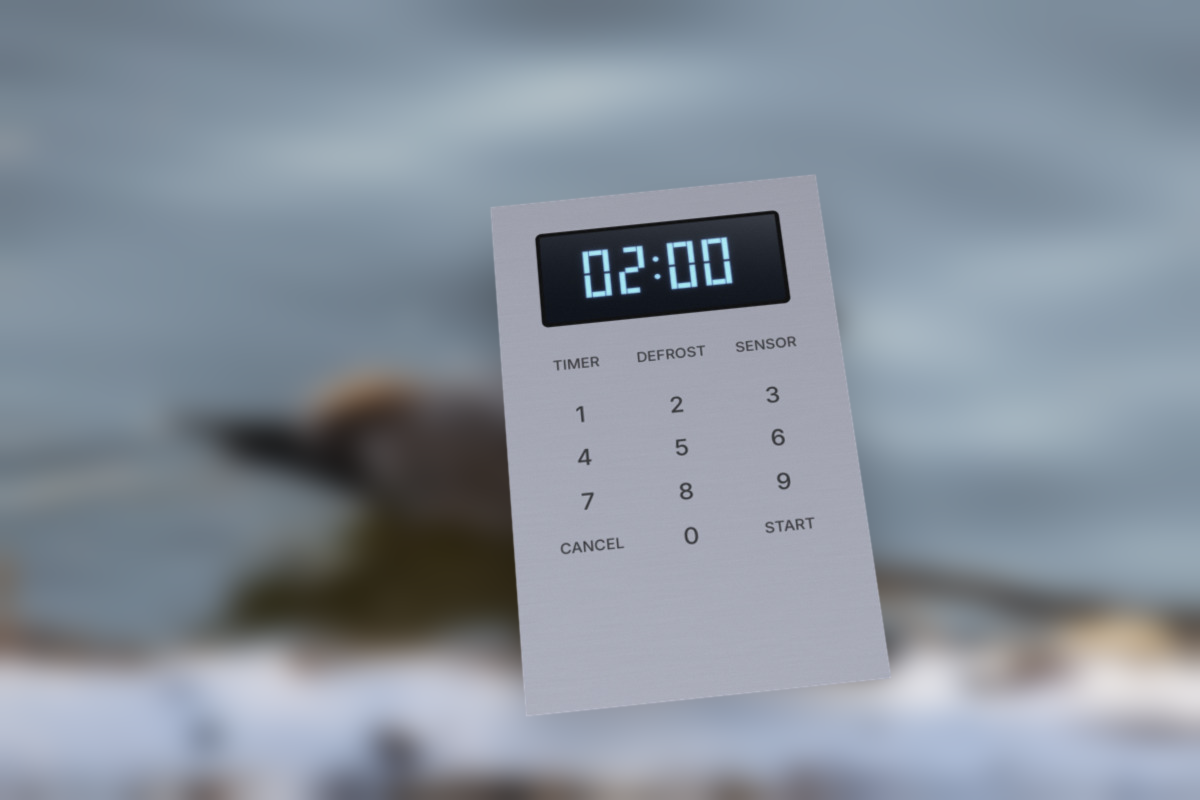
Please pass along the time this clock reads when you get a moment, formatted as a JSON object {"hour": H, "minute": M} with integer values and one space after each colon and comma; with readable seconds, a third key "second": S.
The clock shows {"hour": 2, "minute": 0}
